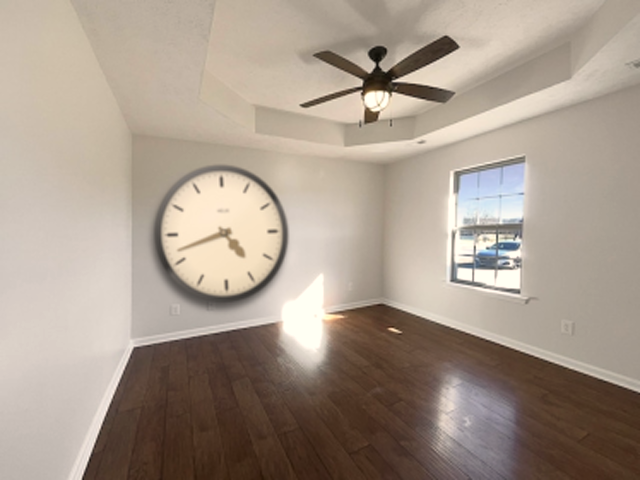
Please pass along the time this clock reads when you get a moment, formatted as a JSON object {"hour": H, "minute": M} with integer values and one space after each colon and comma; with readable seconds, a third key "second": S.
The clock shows {"hour": 4, "minute": 42}
